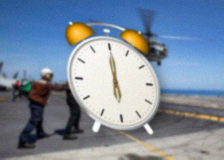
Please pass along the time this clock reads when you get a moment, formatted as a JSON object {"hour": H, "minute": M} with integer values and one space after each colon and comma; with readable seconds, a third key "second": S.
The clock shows {"hour": 6, "minute": 0}
